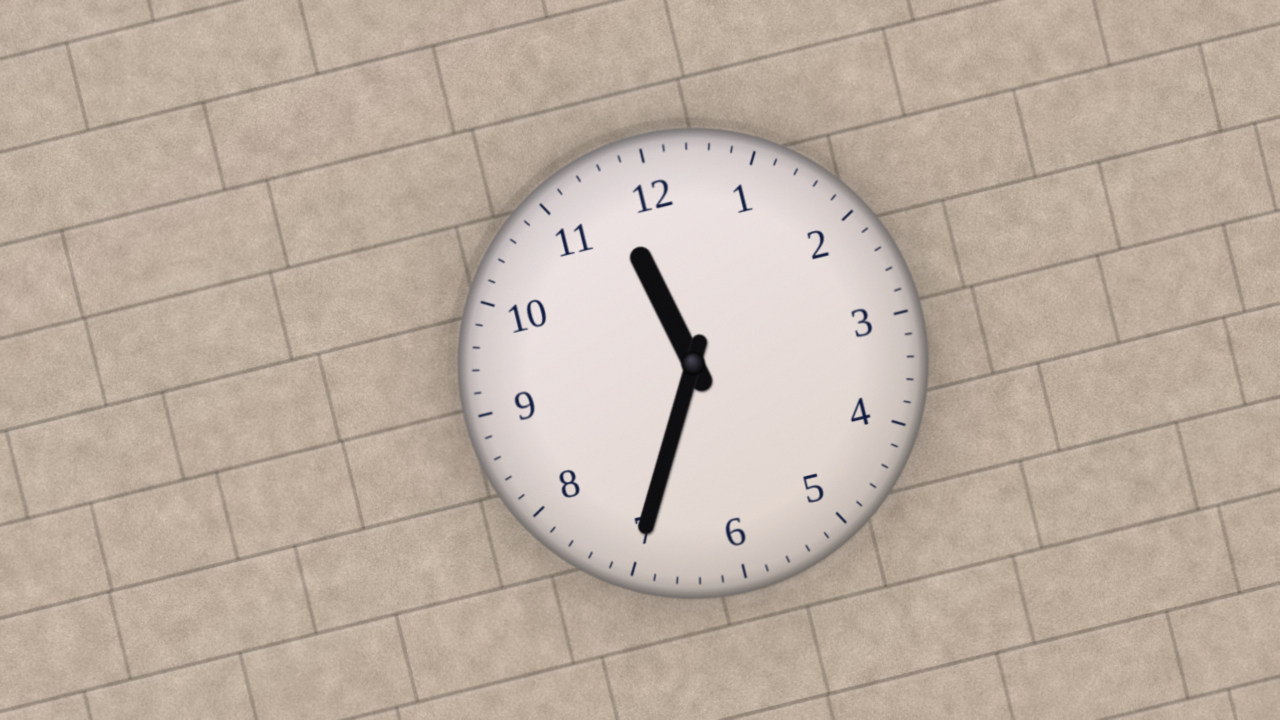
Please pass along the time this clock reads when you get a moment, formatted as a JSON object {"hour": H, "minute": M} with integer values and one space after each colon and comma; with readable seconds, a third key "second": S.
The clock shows {"hour": 11, "minute": 35}
